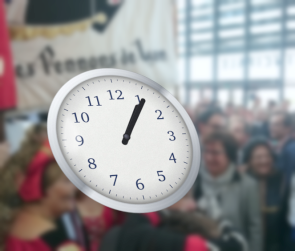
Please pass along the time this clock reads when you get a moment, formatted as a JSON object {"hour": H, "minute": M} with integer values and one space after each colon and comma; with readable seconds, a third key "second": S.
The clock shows {"hour": 1, "minute": 6}
